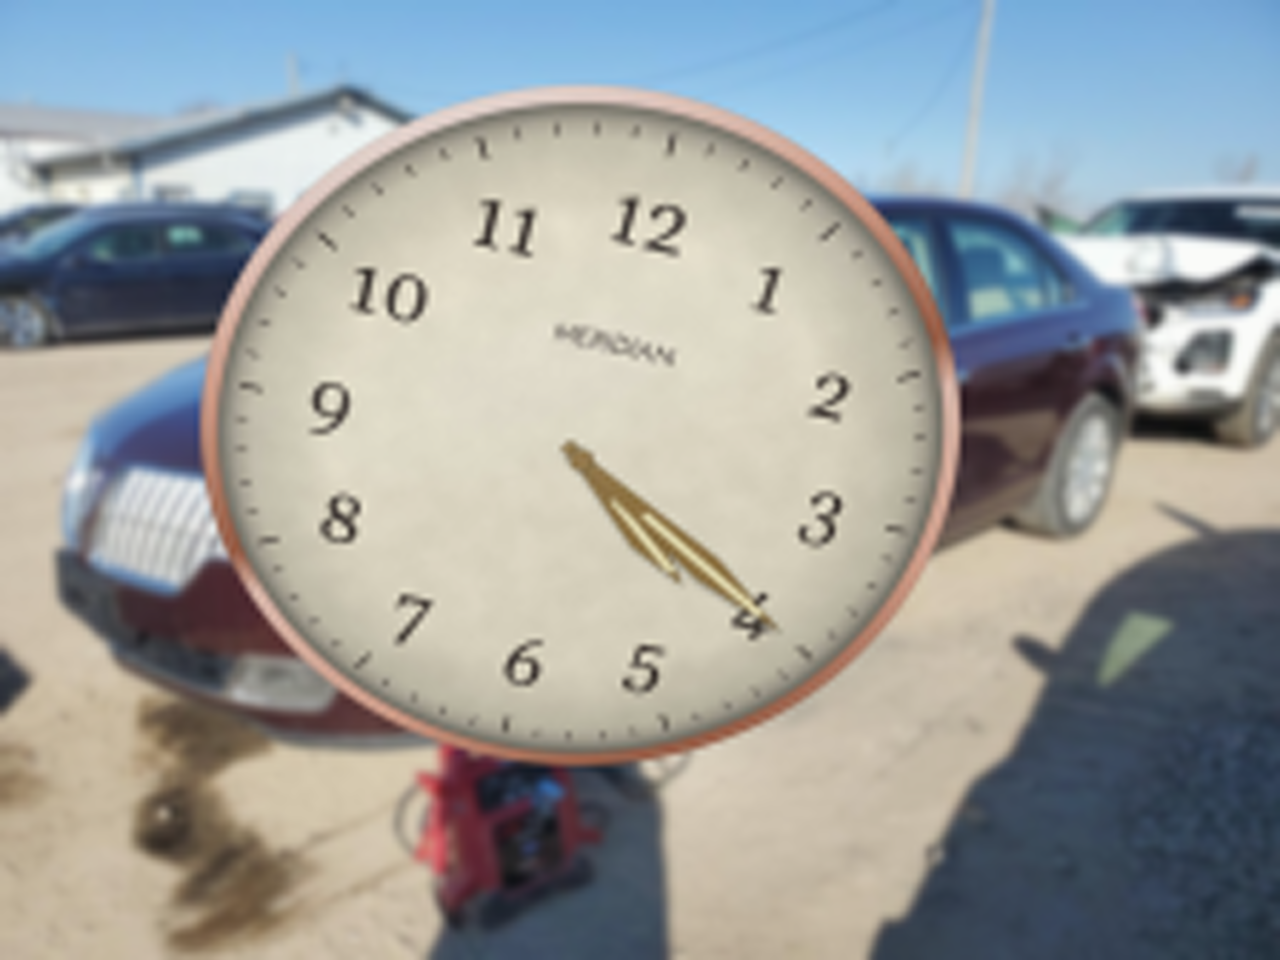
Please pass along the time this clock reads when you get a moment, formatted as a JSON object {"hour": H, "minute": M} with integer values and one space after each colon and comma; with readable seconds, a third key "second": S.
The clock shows {"hour": 4, "minute": 20}
